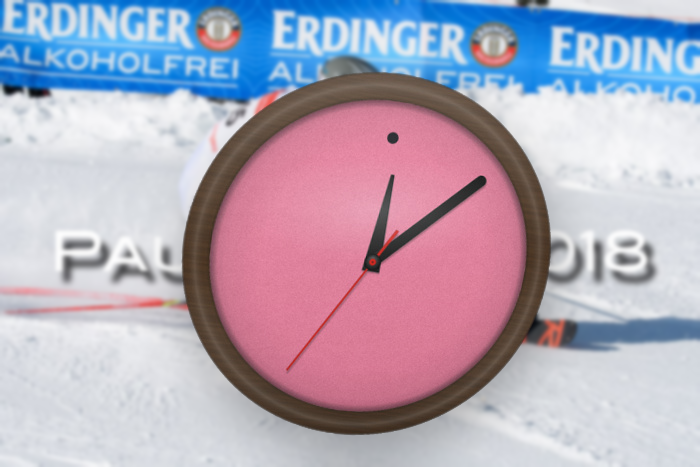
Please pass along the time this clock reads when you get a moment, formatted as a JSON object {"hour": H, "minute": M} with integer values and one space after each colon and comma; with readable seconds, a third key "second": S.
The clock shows {"hour": 12, "minute": 7, "second": 35}
